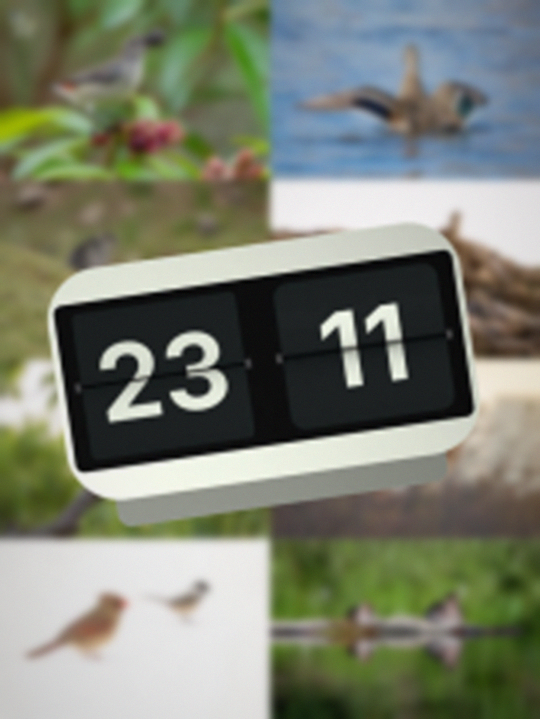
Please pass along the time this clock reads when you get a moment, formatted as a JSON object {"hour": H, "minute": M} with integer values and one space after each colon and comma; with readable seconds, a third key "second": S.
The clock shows {"hour": 23, "minute": 11}
